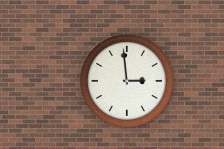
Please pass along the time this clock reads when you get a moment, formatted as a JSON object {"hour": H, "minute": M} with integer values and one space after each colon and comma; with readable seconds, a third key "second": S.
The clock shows {"hour": 2, "minute": 59}
